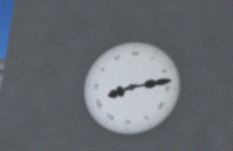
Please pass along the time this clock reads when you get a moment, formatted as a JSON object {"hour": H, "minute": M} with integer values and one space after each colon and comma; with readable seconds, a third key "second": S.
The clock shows {"hour": 8, "minute": 13}
